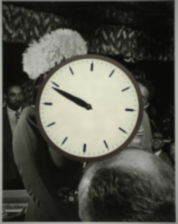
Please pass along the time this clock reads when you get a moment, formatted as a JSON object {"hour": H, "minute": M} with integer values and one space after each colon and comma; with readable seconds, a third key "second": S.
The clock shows {"hour": 9, "minute": 49}
